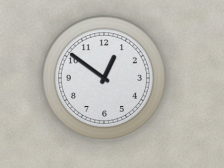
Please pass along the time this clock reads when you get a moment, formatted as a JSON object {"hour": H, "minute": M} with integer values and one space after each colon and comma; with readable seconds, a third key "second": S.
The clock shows {"hour": 12, "minute": 51}
